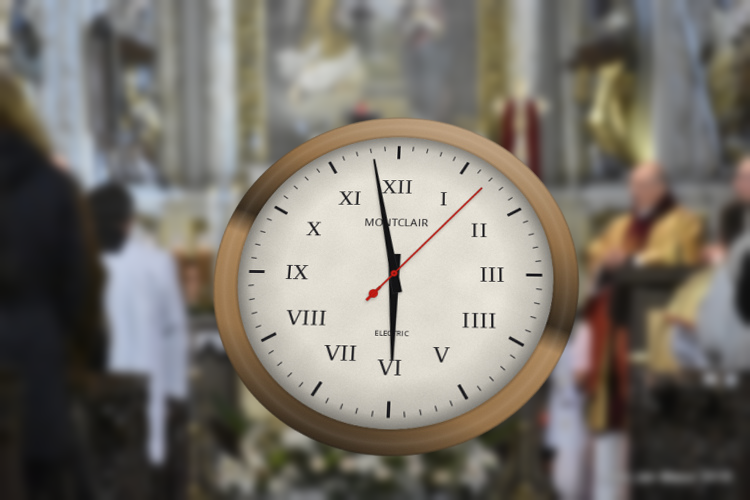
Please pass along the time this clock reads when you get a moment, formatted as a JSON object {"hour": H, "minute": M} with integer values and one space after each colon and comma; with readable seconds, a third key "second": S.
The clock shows {"hour": 5, "minute": 58, "second": 7}
